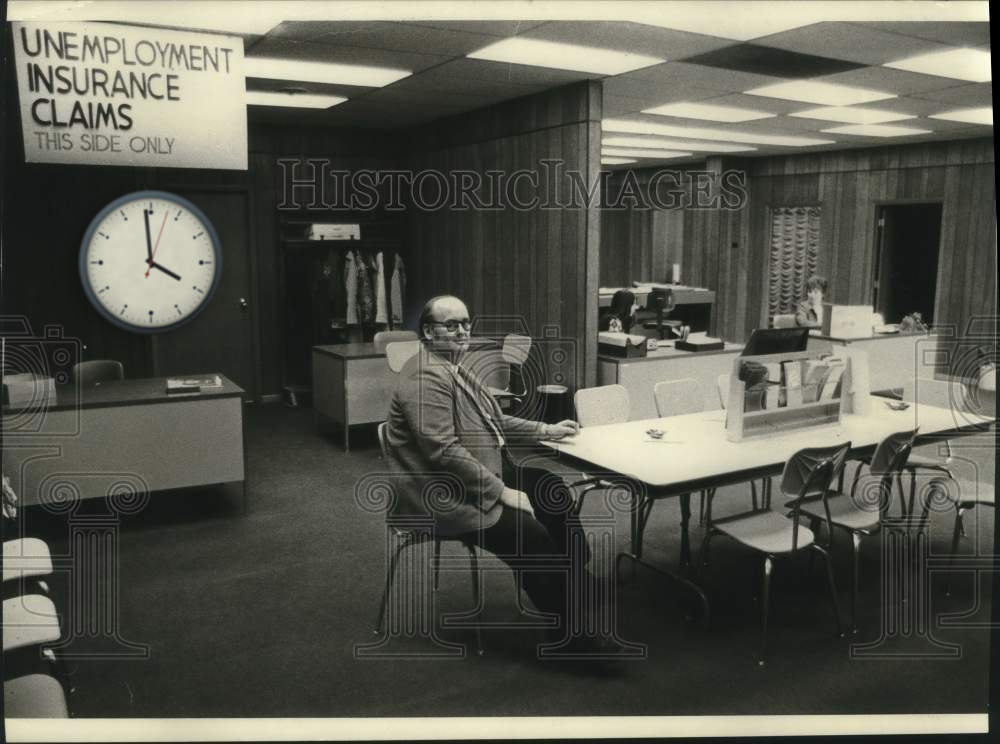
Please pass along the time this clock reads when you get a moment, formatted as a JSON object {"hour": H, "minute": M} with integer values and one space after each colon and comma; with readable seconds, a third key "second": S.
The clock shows {"hour": 3, "minute": 59, "second": 3}
